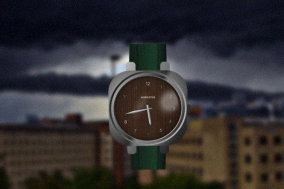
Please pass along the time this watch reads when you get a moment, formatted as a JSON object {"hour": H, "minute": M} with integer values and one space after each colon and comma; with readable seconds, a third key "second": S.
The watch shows {"hour": 5, "minute": 43}
